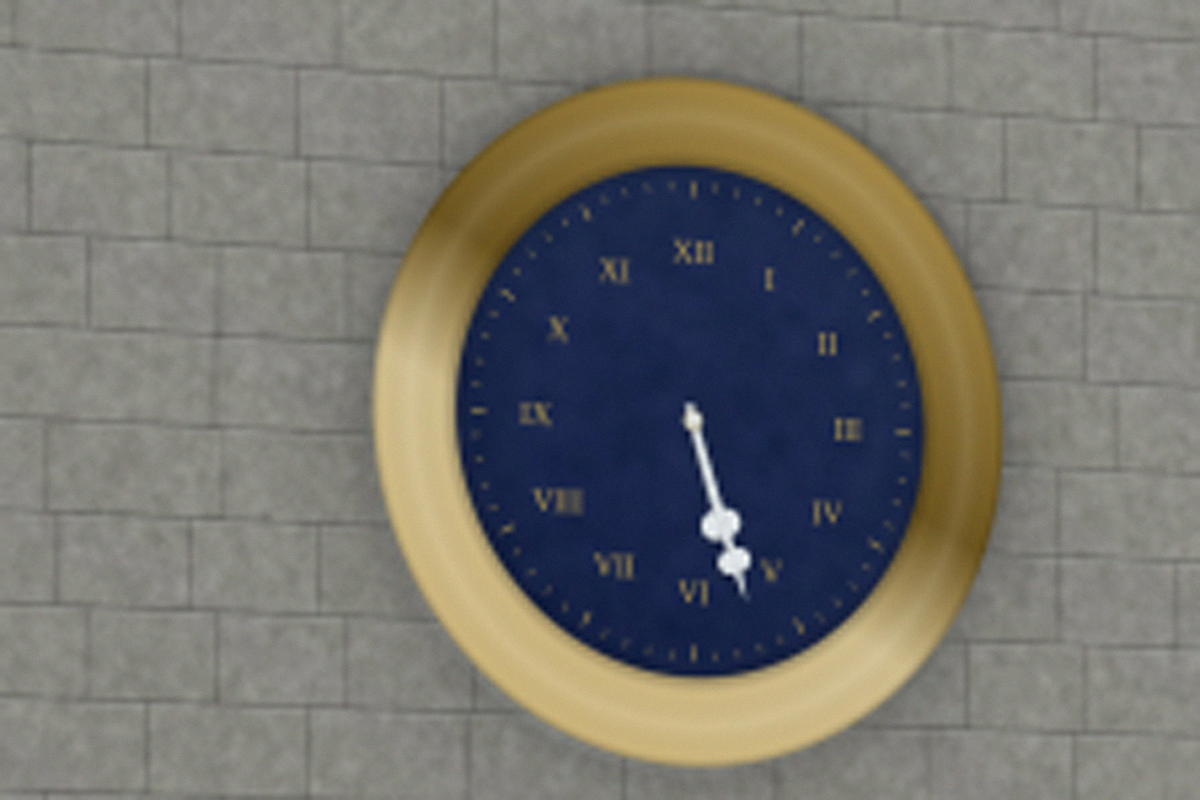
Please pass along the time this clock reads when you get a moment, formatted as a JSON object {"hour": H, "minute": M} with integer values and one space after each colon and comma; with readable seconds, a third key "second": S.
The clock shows {"hour": 5, "minute": 27}
